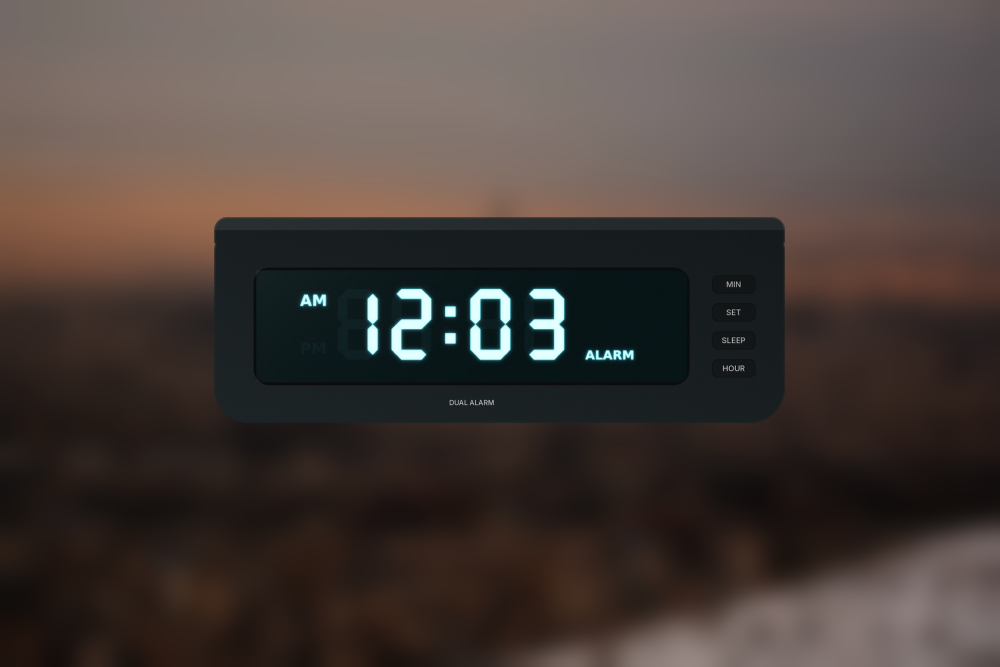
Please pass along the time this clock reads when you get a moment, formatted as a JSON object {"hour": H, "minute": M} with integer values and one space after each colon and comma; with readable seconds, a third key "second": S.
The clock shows {"hour": 12, "minute": 3}
